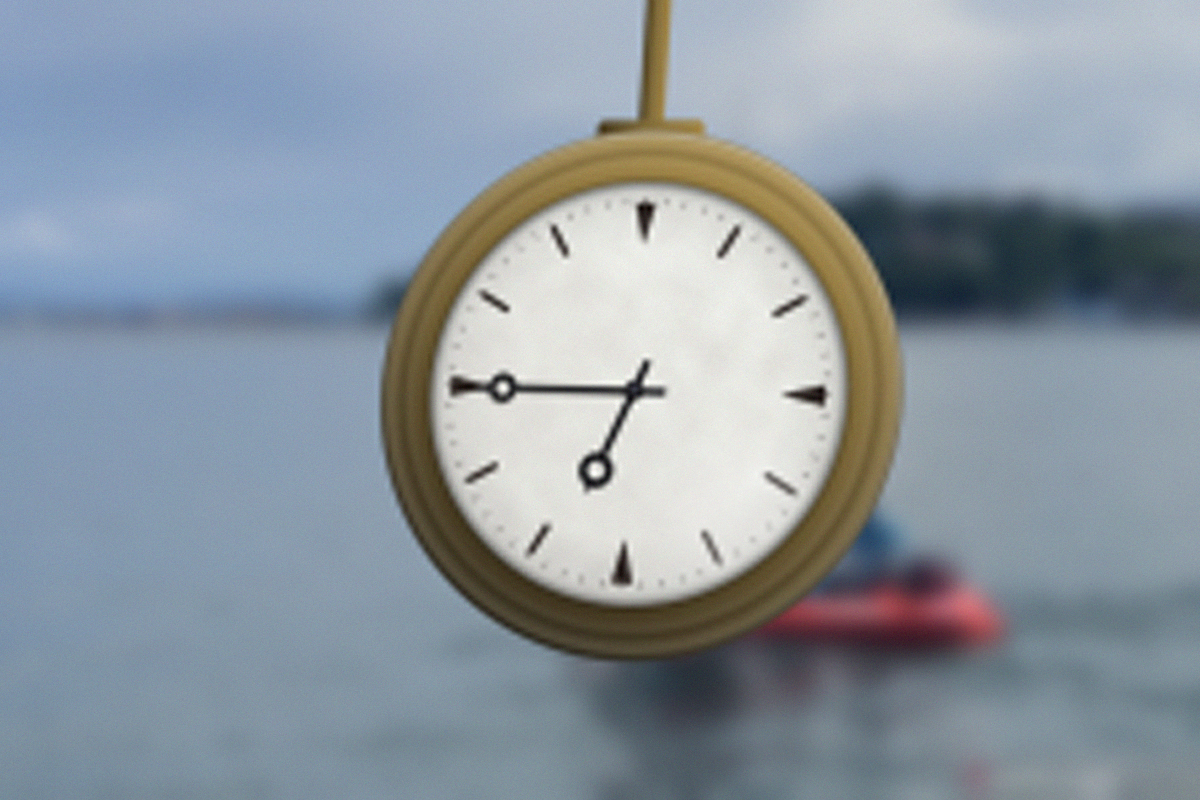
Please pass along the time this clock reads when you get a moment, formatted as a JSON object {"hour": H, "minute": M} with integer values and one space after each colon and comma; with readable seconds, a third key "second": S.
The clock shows {"hour": 6, "minute": 45}
